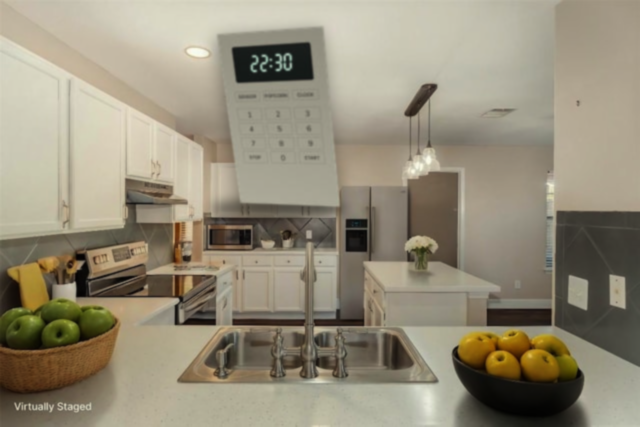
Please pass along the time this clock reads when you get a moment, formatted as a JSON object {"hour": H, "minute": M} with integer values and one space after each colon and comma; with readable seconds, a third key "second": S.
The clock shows {"hour": 22, "minute": 30}
